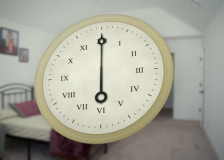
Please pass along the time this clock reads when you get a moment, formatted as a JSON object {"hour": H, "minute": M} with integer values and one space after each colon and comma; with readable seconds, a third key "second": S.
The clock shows {"hour": 6, "minute": 0}
